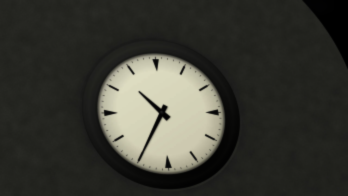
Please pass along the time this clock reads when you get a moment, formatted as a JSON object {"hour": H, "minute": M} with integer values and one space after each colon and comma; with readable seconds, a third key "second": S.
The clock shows {"hour": 10, "minute": 35}
